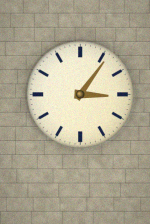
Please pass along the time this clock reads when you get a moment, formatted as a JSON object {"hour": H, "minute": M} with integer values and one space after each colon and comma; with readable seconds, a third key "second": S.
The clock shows {"hour": 3, "minute": 6}
